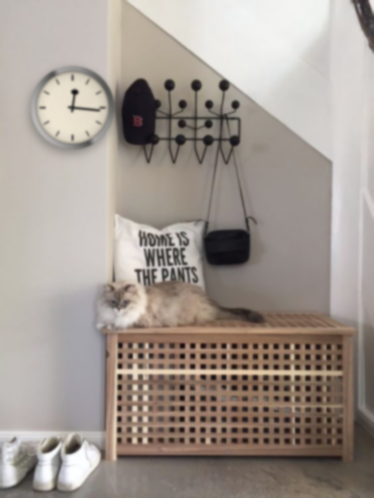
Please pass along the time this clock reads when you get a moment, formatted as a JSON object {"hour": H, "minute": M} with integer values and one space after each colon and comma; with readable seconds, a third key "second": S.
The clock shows {"hour": 12, "minute": 16}
